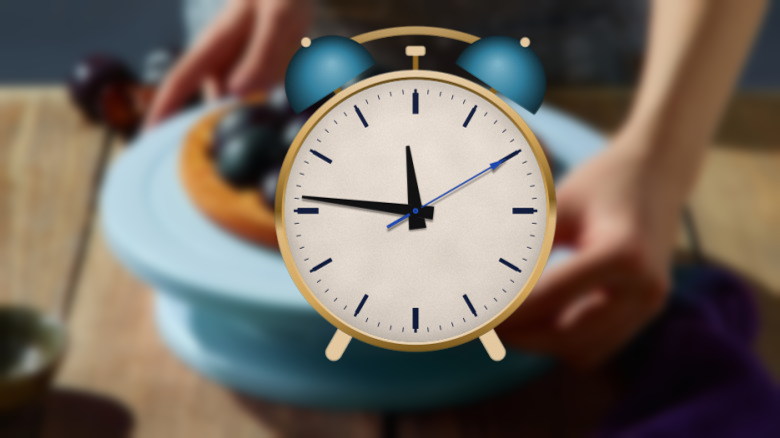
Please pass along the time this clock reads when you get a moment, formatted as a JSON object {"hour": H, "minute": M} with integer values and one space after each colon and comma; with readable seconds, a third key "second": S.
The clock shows {"hour": 11, "minute": 46, "second": 10}
